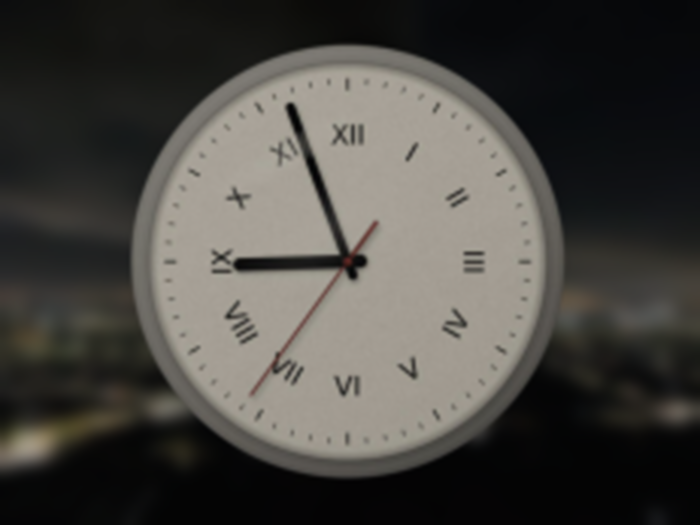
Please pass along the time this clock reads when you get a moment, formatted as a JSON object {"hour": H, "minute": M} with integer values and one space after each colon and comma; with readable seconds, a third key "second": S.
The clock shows {"hour": 8, "minute": 56, "second": 36}
